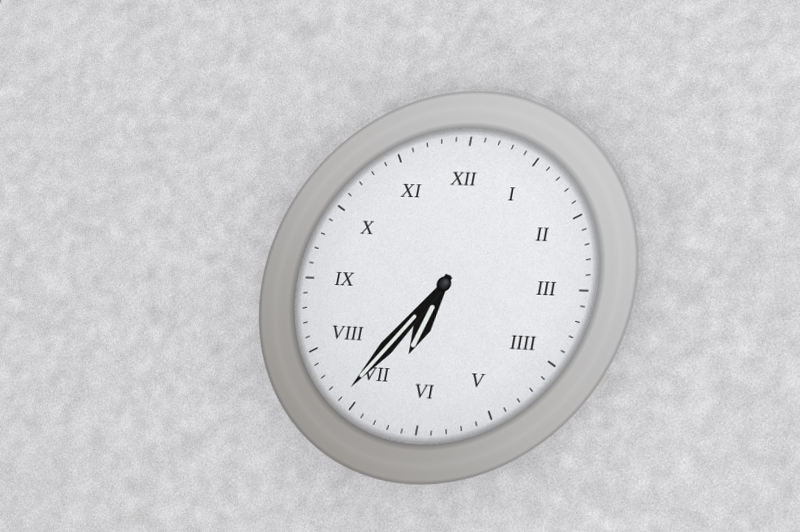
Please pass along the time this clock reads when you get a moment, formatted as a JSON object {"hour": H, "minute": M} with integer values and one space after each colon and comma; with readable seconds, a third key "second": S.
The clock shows {"hour": 6, "minute": 36}
